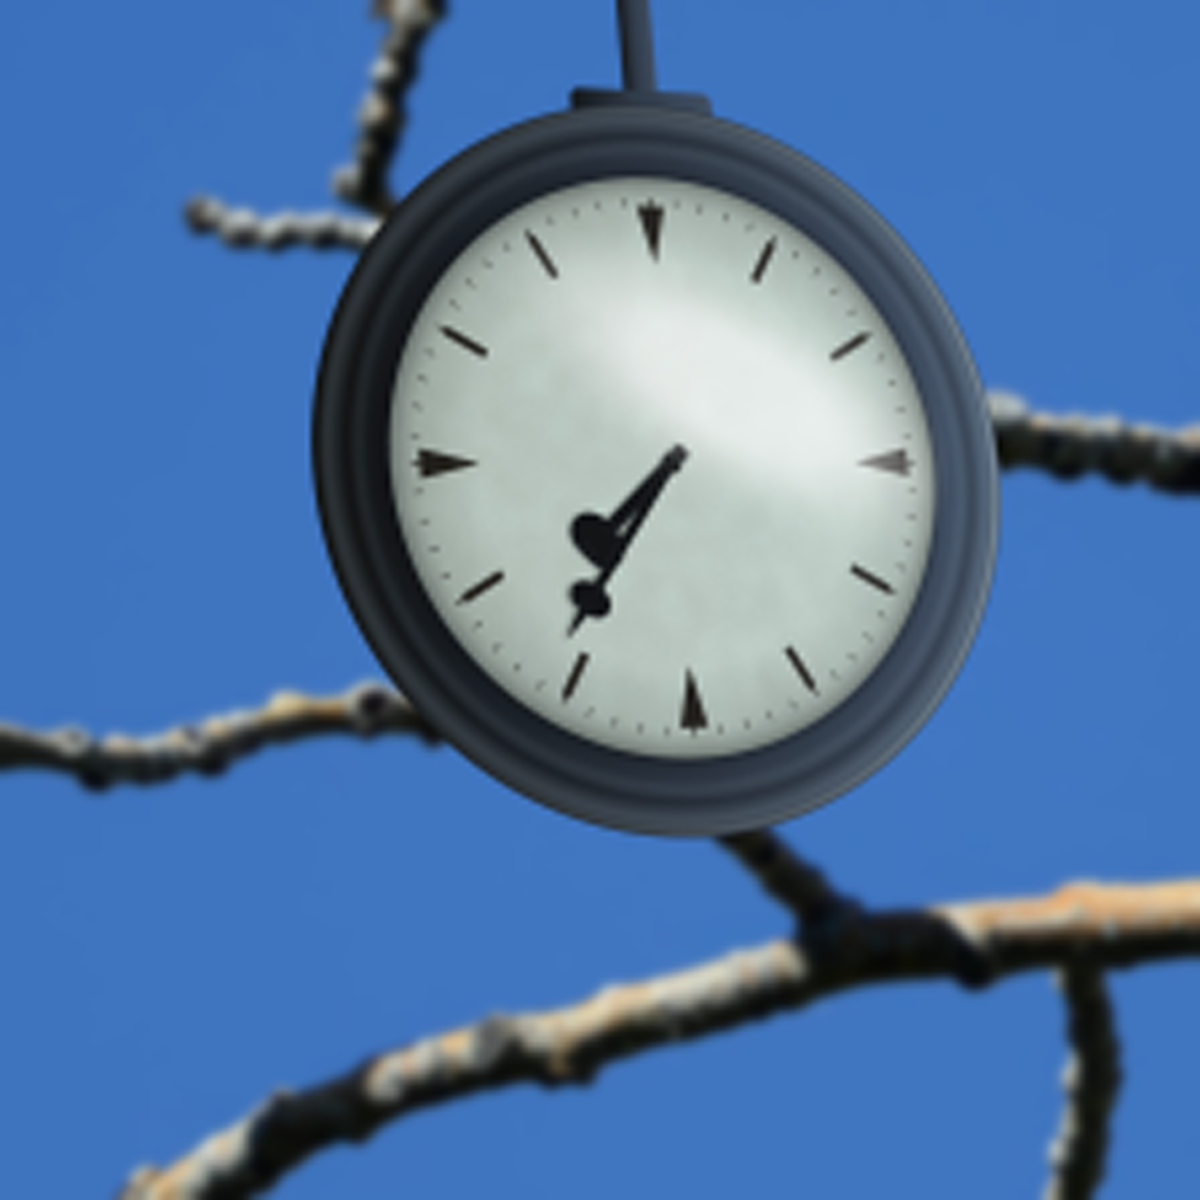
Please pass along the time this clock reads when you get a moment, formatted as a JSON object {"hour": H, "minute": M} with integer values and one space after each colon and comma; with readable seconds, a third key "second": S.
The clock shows {"hour": 7, "minute": 36}
